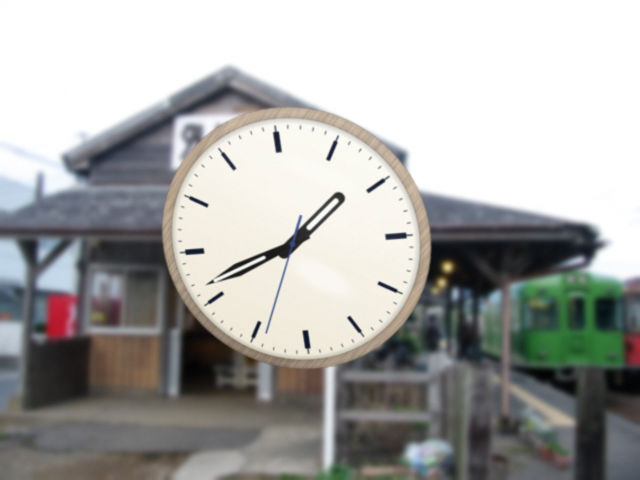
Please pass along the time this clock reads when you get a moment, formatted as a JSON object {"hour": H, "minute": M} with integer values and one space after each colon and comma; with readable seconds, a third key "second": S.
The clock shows {"hour": 1, "minute": 41, "second": 34}
